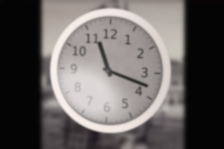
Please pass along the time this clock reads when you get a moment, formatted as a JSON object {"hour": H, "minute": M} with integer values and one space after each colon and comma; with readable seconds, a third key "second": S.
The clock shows {"hour": 11, "minute": 18}
